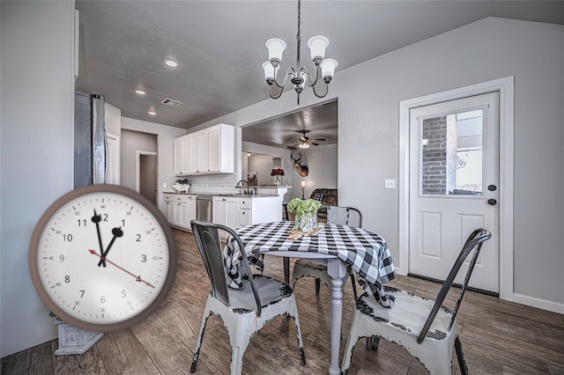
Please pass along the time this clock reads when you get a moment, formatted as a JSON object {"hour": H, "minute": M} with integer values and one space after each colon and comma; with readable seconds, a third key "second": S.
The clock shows {"hour": 12, "minute": 58, "second": 20}
